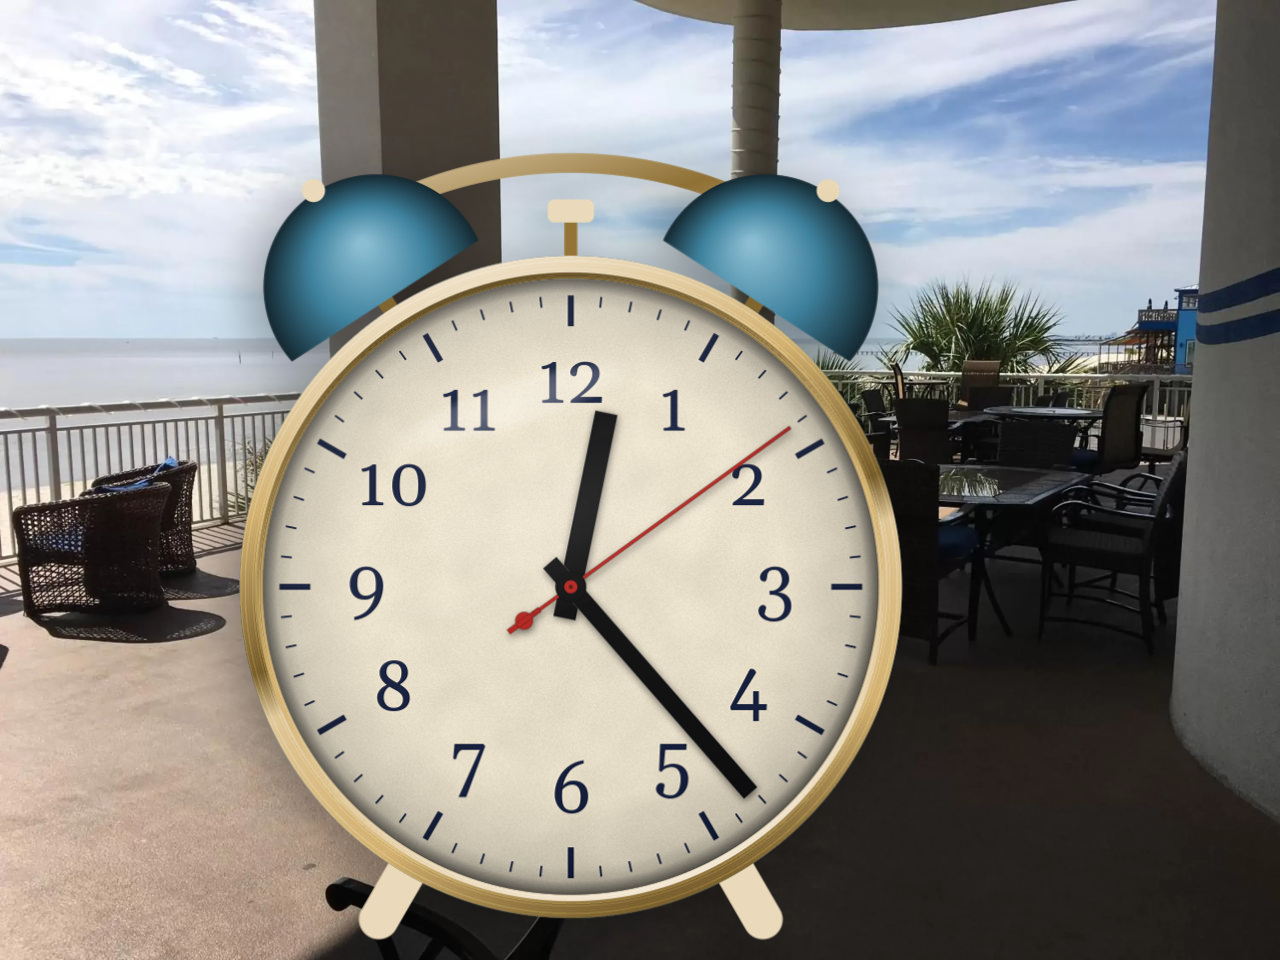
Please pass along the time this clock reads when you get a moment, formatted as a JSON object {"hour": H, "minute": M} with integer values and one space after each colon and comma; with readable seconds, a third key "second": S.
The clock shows {"hour": 12, "minute": 23, "second": 9}
